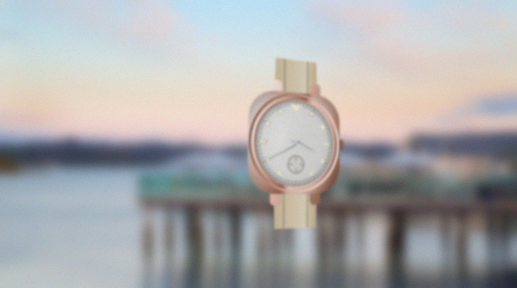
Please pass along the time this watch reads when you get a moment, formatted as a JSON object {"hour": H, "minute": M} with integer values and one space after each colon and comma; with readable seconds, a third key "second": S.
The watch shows {"hour": 3, "minute": 40}
